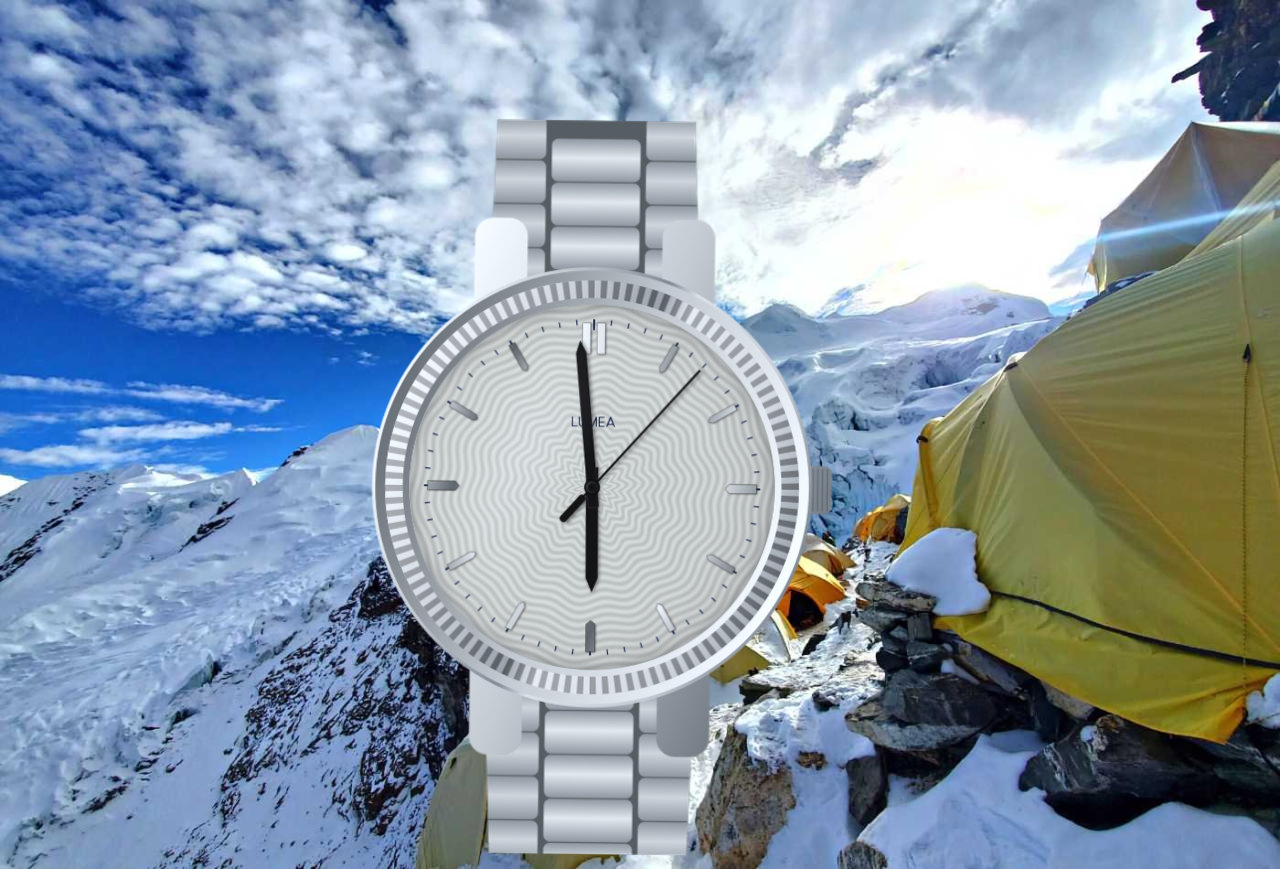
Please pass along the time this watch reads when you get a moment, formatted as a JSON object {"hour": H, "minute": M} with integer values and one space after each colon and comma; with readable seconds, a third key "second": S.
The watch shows {"hour": 5, "minute": 59, "second": 7}
